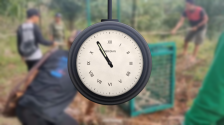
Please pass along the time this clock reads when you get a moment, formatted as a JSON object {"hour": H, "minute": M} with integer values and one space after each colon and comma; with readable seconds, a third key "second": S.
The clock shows {"hour": 10, "minute": 55}
